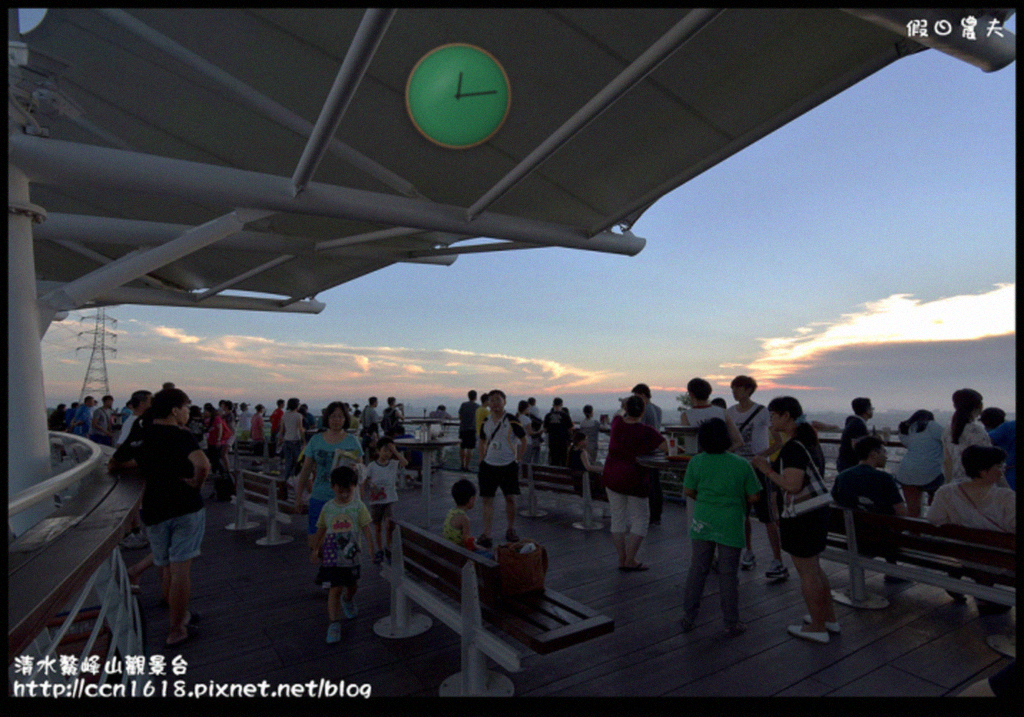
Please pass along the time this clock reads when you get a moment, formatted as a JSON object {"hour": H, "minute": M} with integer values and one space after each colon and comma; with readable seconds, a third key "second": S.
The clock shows {"hour": 12, "minute": 14}
